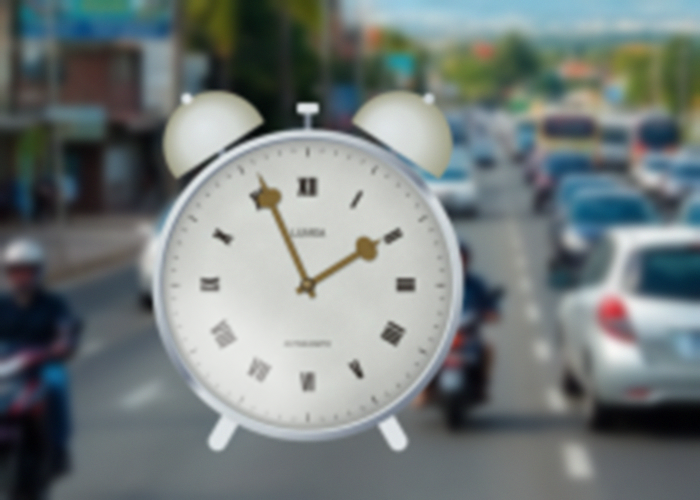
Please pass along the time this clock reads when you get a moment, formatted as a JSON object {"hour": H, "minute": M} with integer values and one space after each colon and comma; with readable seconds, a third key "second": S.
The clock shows {"hour": 1, "minute": 56}
